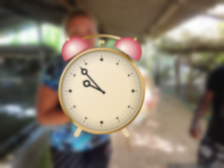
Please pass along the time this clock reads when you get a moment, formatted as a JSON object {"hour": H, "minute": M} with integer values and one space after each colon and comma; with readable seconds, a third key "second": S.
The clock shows {"hour": 9, "minute": 53}
